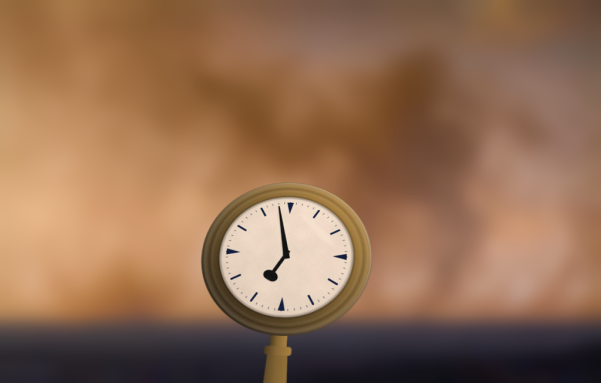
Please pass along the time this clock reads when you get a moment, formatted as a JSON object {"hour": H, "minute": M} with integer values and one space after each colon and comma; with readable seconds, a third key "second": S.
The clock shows {"hour": 6, "minute": 58}
